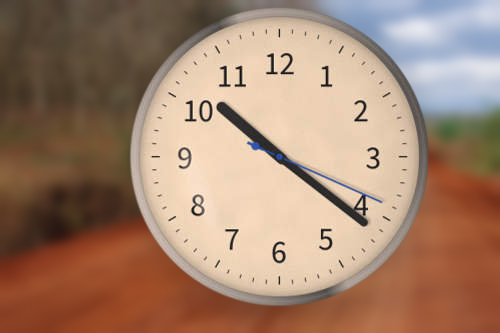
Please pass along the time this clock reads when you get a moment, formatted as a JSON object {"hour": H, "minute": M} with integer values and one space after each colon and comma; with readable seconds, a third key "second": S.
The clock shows {"hour": 10, "minute": 21, "second": 19}
